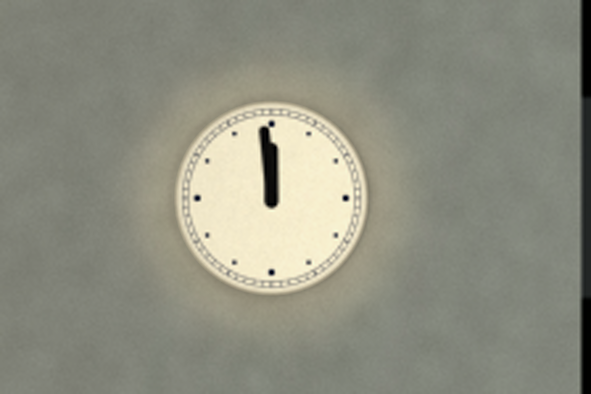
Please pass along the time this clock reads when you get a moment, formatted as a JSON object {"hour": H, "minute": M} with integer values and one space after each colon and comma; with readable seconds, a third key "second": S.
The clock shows {"hour": 11, "minute": 59}
